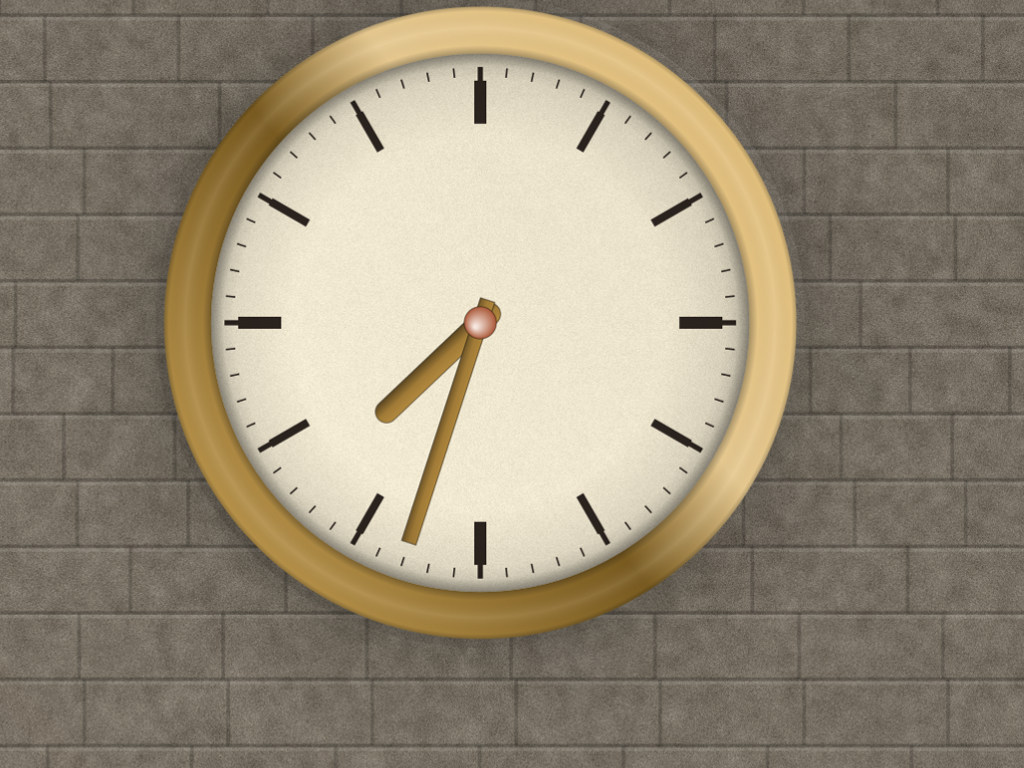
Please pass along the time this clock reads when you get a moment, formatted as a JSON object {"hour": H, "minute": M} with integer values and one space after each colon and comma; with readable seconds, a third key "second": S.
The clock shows {"hour": 7, "minute": 33}
